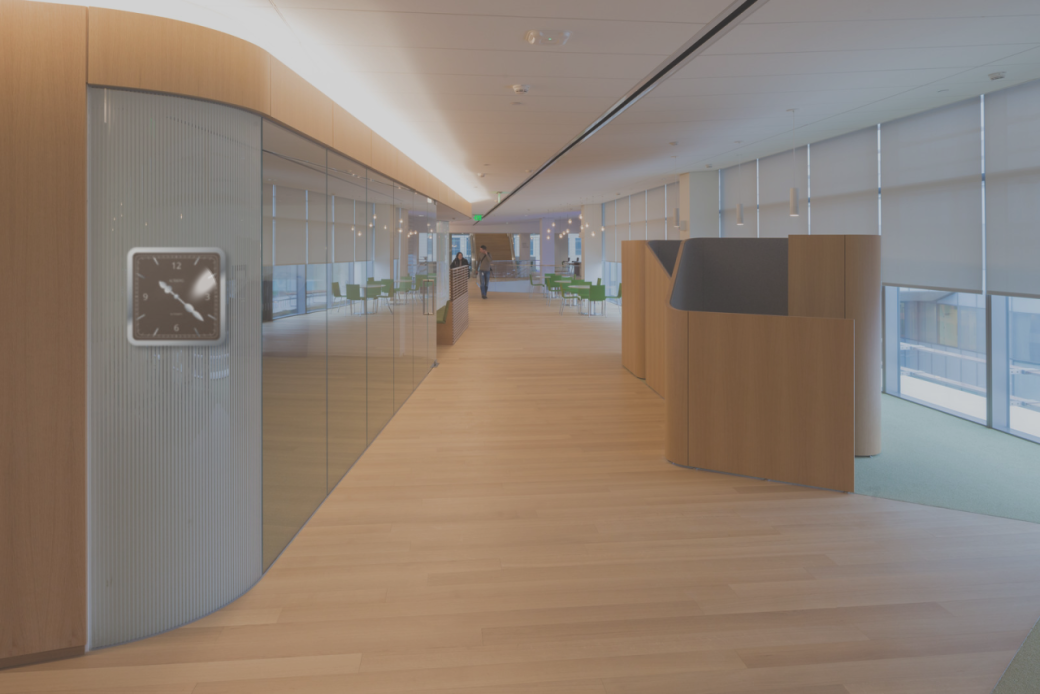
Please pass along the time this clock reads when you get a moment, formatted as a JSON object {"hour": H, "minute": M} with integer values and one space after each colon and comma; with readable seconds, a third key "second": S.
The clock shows {"hour": 10, "minute": 22}
